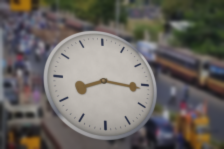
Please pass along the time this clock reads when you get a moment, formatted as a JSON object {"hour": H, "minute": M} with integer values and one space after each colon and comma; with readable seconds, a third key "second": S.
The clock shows {"hour": 8, "minute": 16}
